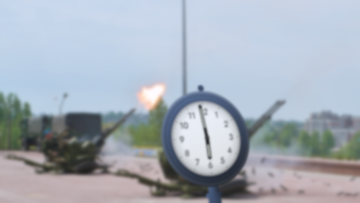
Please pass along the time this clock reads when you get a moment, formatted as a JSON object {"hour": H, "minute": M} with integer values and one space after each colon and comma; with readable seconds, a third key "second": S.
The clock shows {"hour": 5, "minute": 59}
